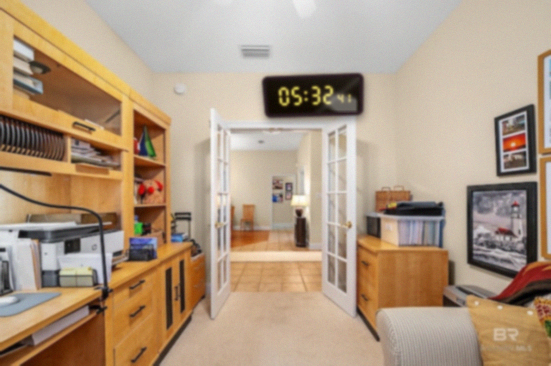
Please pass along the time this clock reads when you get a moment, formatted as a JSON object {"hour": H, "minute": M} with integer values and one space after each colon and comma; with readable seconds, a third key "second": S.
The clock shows {"hour": 5, "minute": 32}
